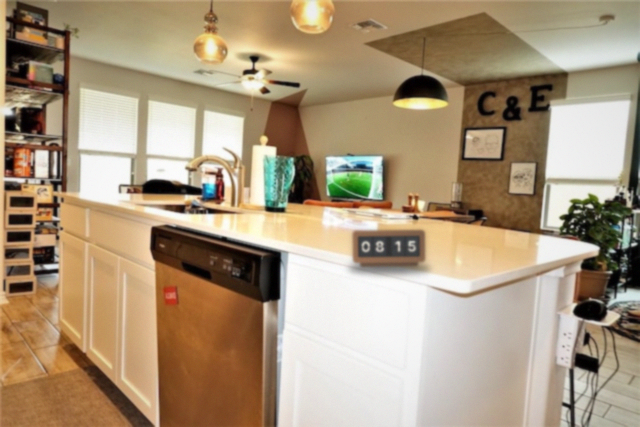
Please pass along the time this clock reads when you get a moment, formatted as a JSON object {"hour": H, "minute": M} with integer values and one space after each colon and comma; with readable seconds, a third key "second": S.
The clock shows {"hour": 8, "minute": 15}
